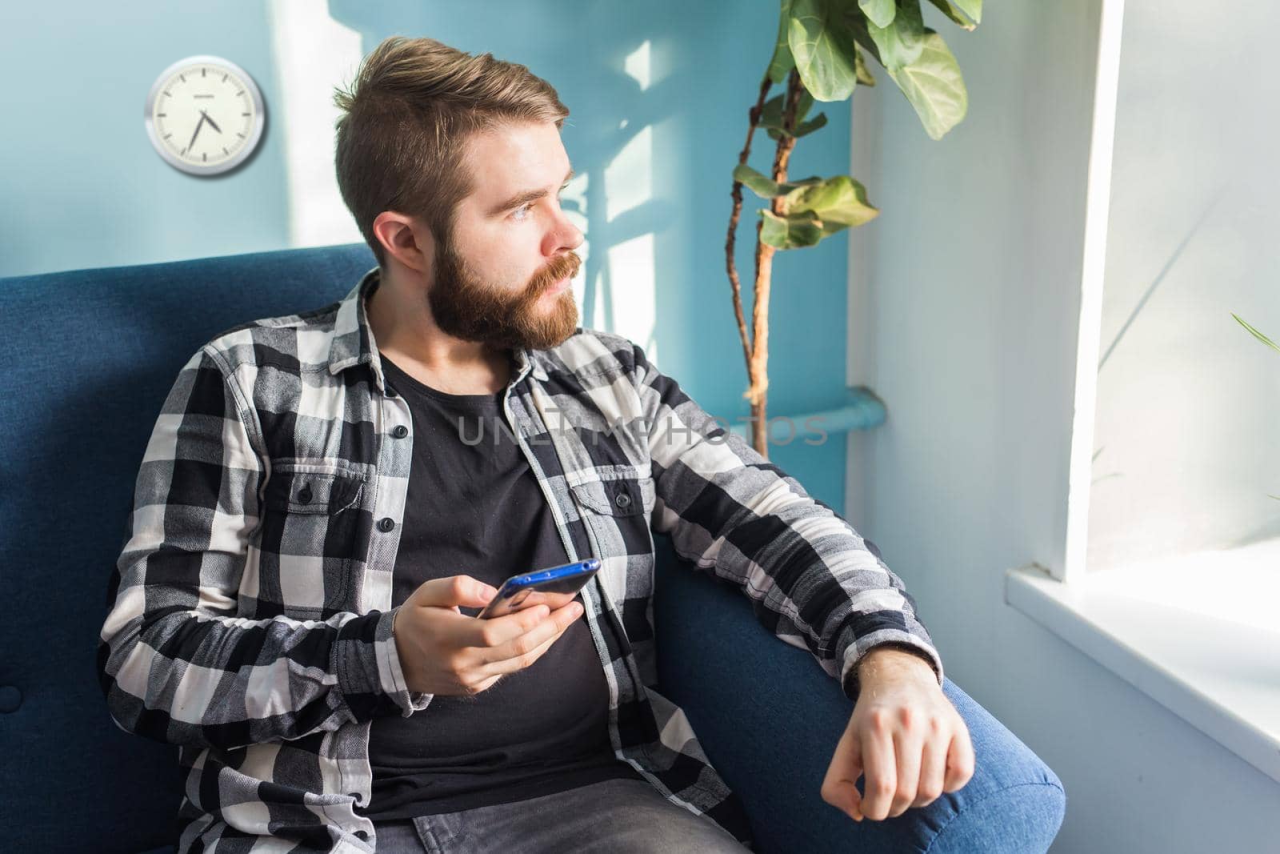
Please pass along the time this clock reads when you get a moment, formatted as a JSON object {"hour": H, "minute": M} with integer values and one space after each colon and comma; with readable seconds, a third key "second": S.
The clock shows {"hour": 4, "minute": 34}
